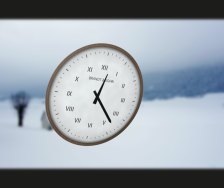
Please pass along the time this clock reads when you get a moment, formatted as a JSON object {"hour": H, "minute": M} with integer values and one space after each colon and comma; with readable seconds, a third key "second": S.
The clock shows {"hour": 12, "minute": 23}
